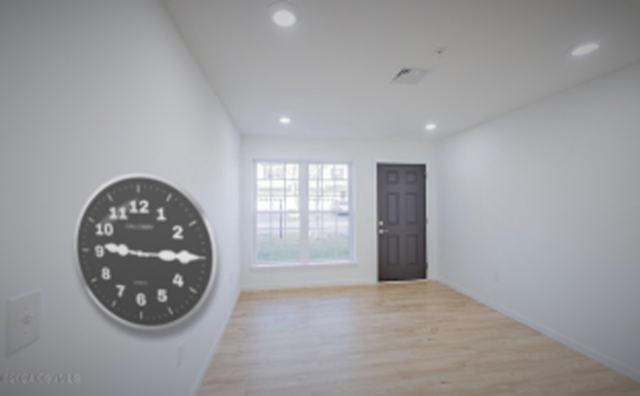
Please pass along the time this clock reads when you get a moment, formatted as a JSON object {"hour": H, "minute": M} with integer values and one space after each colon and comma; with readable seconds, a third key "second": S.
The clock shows {"hour": 9, "minute": 15}
